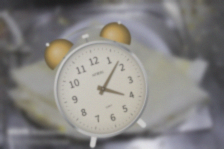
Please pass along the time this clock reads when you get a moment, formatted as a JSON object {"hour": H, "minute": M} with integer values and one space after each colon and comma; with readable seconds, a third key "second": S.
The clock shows {"hour": 4, "minute": 8}
